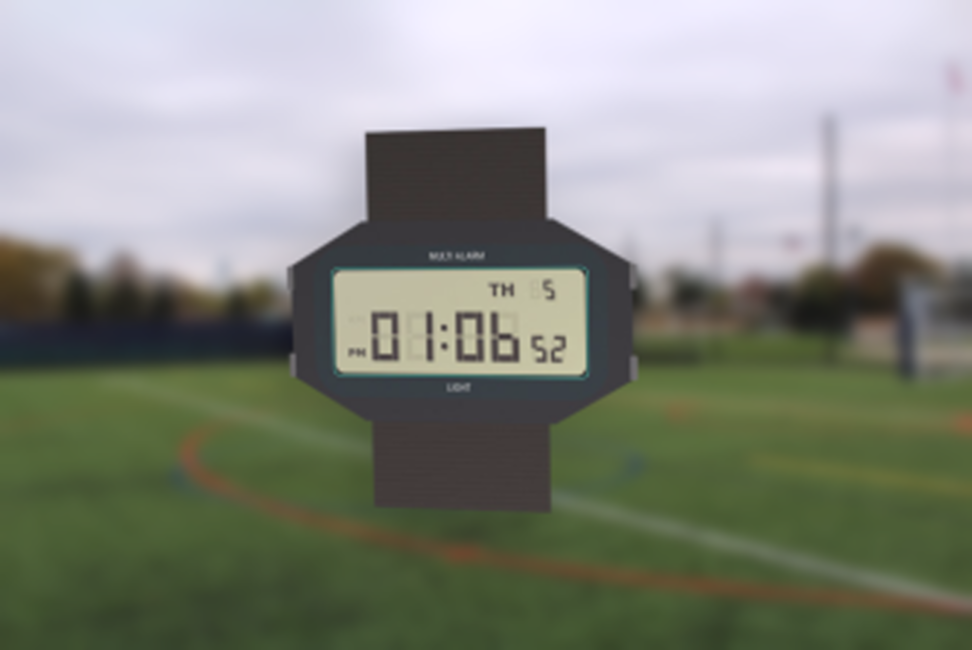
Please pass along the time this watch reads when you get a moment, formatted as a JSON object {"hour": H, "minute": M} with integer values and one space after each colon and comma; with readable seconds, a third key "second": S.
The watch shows {"hour": 1, "minute": 6, "second": 52}
